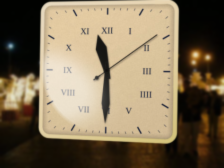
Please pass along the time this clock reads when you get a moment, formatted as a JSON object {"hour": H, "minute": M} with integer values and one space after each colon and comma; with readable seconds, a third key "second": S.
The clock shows {"hour": 11, "minute": 30, "second": 9}
